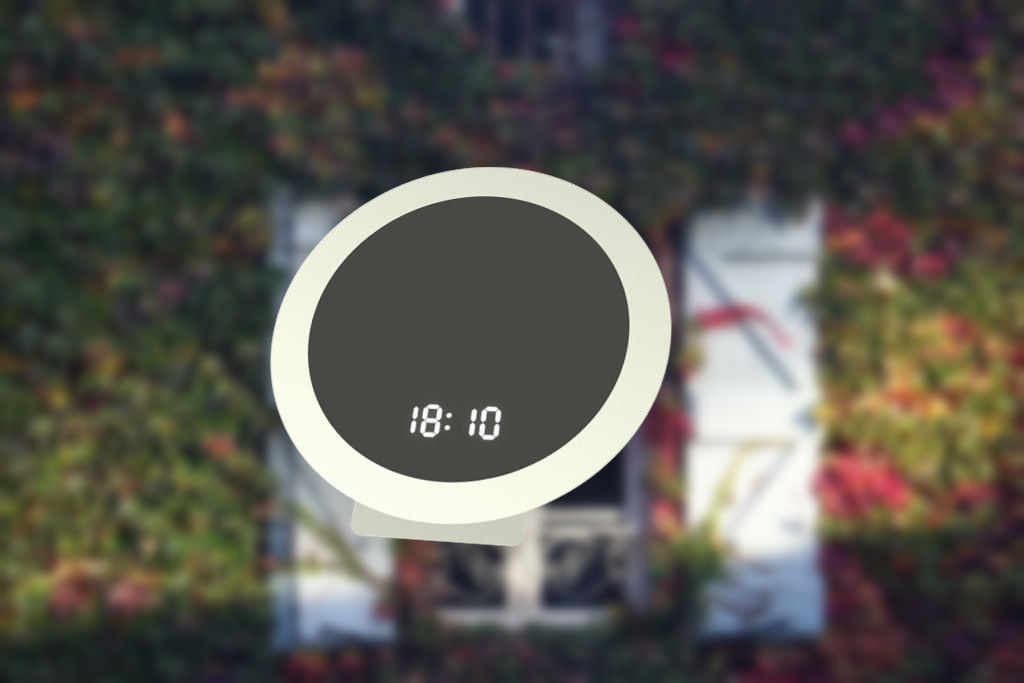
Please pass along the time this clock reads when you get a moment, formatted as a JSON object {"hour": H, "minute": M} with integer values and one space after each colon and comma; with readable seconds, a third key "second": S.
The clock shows {"hour": 18, "minute": 10}
